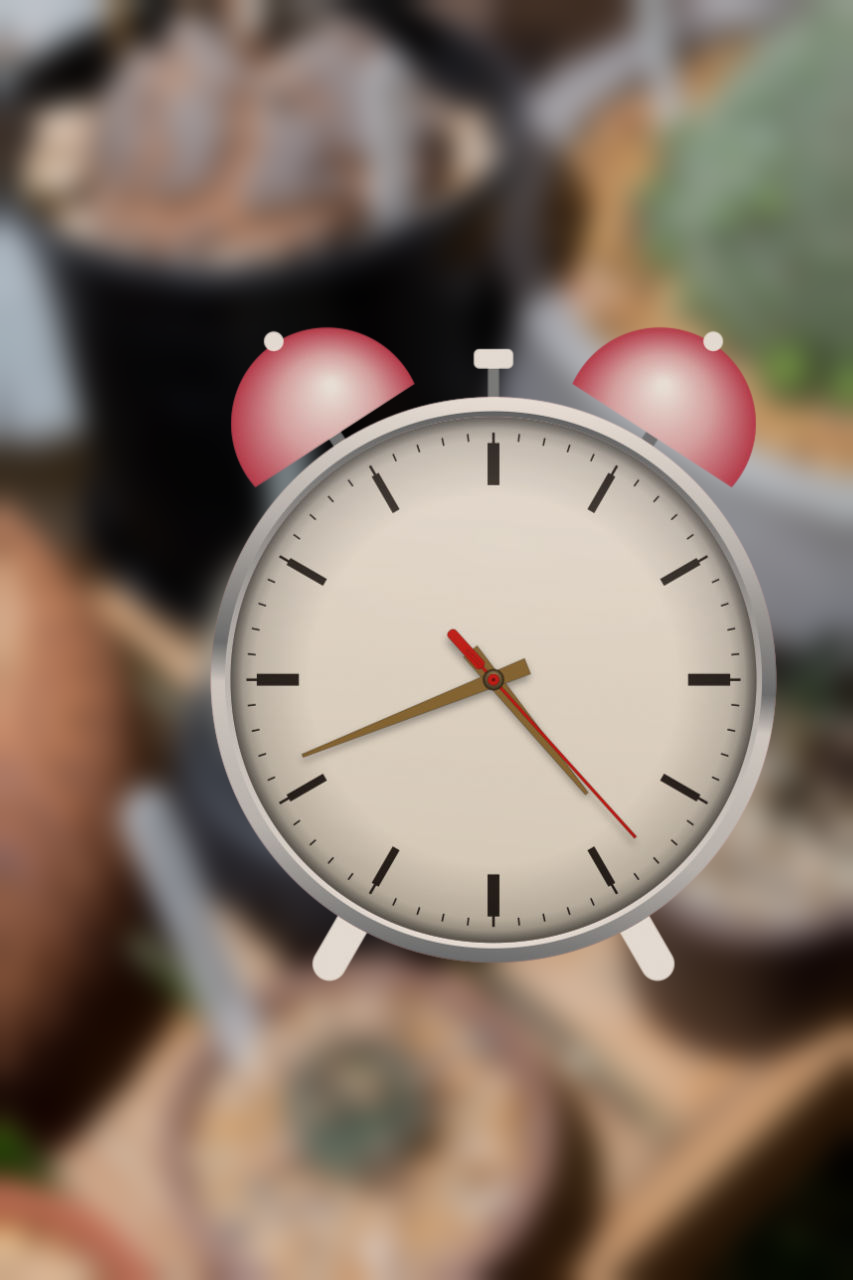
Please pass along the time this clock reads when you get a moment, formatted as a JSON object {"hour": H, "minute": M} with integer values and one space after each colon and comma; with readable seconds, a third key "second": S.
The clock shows {"hour": 4, "minute": 41, "second": 23}
